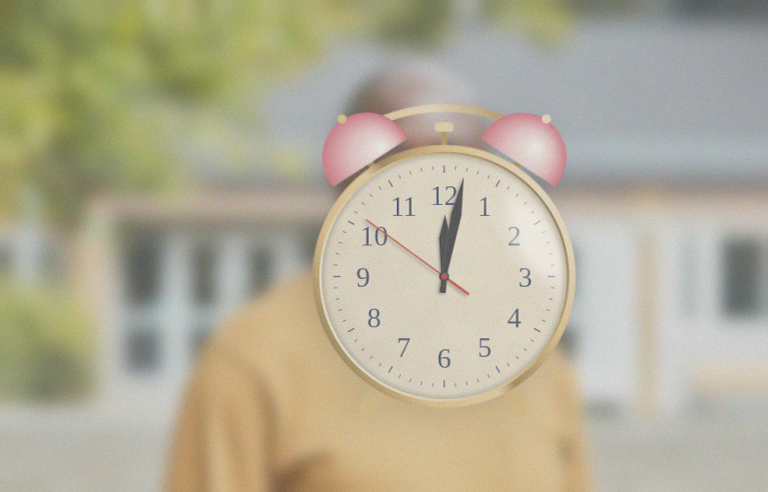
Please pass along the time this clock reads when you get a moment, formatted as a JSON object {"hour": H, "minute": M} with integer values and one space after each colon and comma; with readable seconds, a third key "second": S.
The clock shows {"hour": 12, "minute": 1, "second": 51}
